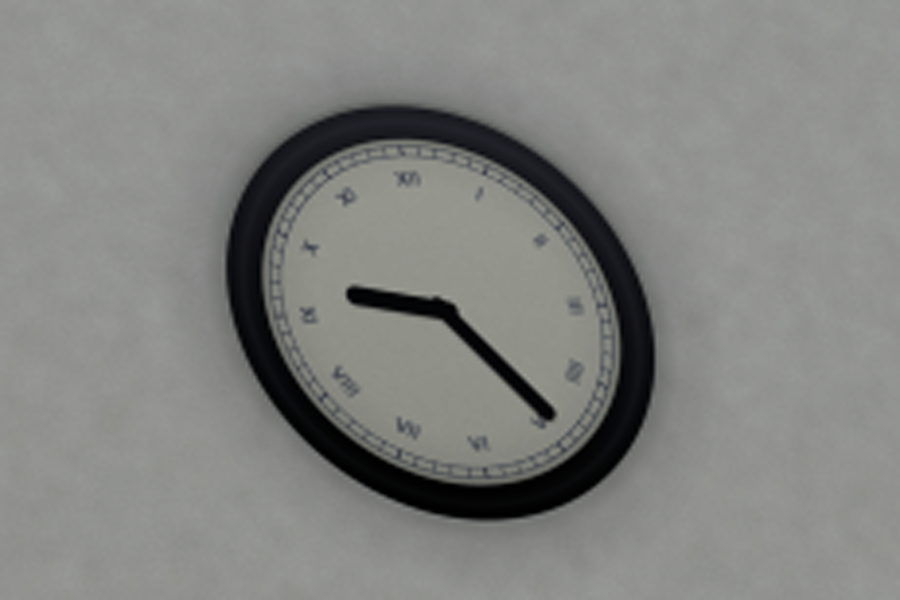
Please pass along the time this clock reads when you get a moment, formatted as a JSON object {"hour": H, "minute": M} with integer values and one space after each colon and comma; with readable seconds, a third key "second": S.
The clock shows {"hour": 9, "minute": 24}
